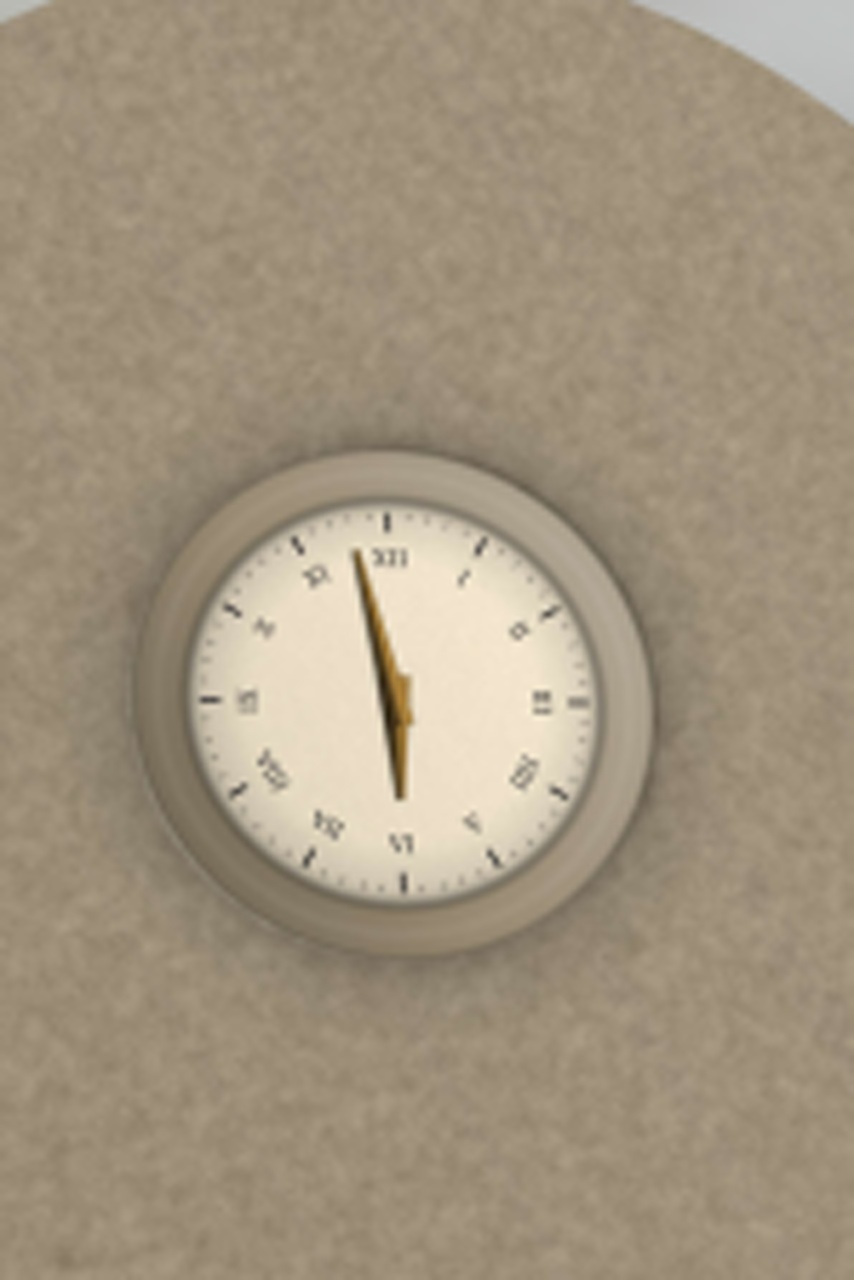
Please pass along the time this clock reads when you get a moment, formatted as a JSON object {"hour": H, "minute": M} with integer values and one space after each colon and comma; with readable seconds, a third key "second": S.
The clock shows {"hour": 5, "minute": 58}
